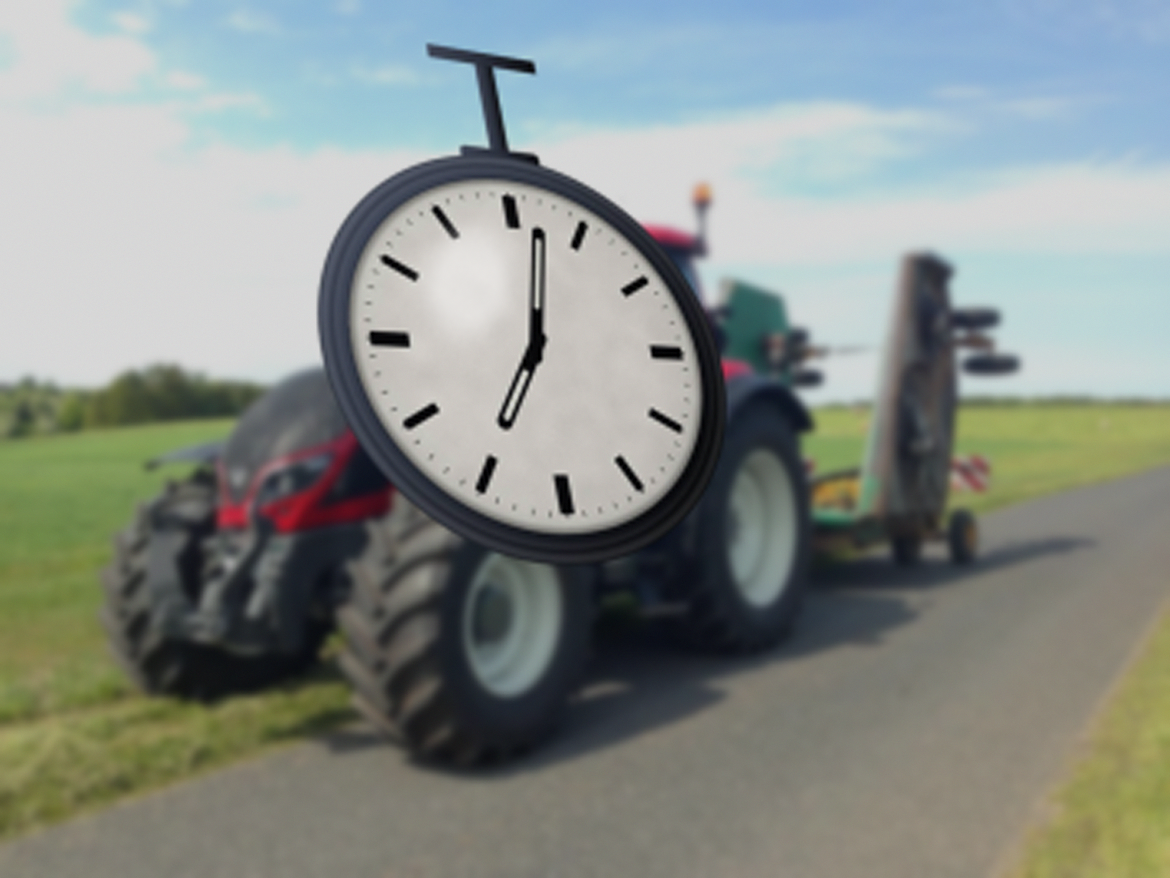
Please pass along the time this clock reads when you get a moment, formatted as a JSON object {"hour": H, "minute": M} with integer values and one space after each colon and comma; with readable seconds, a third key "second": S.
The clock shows {"hour": 7, "minute": 2}
